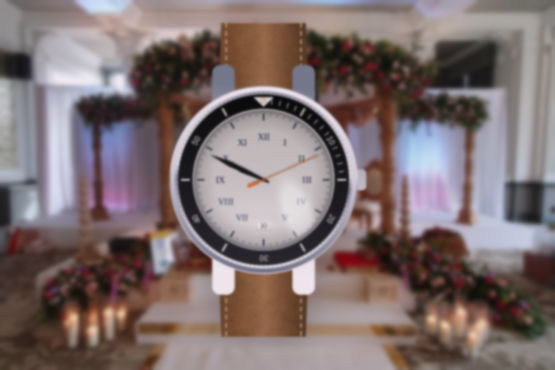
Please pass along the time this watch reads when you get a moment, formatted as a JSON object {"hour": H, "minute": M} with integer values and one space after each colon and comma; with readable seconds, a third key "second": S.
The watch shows {"hour": 9, "minute": 49, "second": 11}
